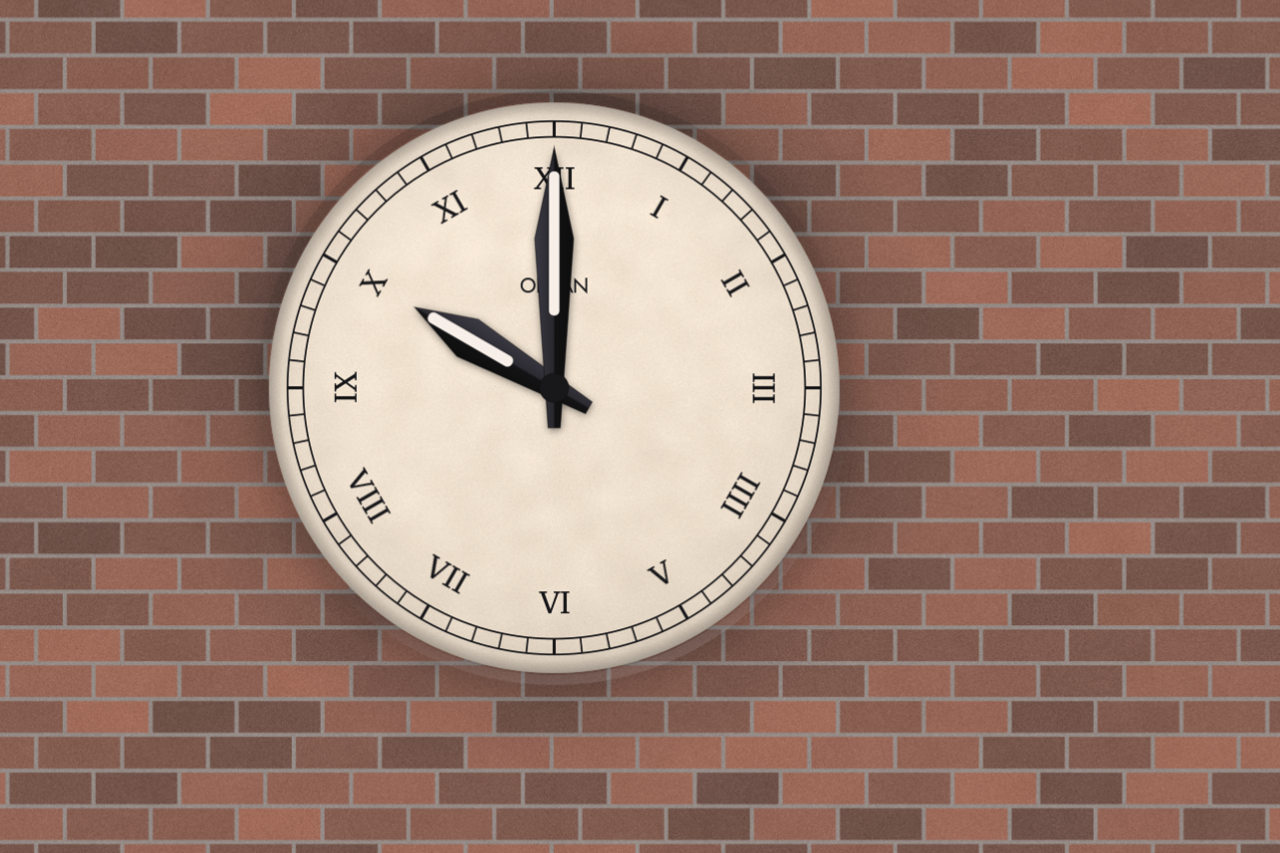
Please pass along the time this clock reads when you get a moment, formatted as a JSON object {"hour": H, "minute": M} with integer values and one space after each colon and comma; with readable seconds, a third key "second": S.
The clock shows {"hour": 10, "minute": 0}
